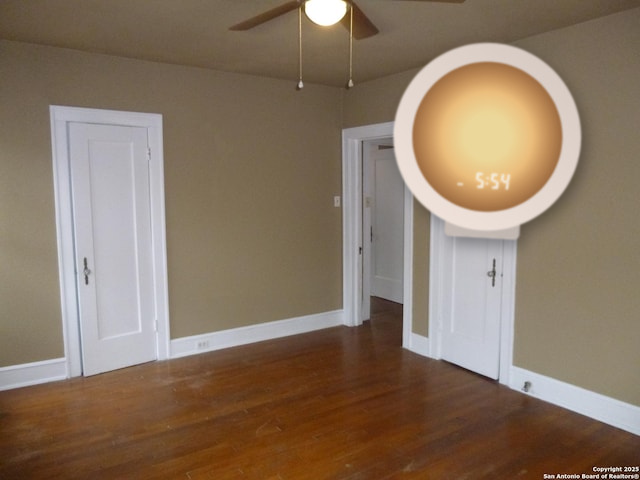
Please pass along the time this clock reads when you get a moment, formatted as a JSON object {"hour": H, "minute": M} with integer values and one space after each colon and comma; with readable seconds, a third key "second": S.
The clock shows {"hour": 5, "minute": 54}
